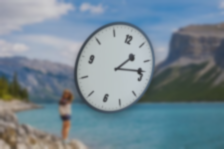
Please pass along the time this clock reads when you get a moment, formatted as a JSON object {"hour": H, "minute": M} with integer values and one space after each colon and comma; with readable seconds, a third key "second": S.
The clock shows {"hour": 1, "minute": 13}
